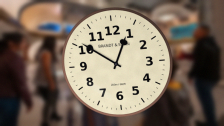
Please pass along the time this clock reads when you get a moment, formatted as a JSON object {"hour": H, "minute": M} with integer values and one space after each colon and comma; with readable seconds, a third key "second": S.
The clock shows {"hour": 12, "minute": 51}
